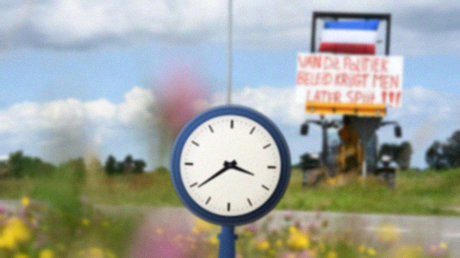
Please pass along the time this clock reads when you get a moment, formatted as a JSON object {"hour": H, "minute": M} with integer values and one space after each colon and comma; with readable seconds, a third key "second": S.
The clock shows {"hour": 3, "minute": 39}
